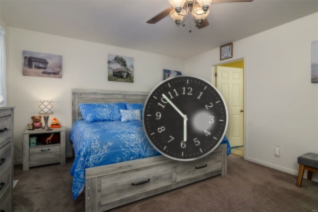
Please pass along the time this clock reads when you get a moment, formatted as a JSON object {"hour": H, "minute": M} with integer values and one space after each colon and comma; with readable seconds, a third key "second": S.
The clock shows {"hour": 5, "minute": 52}
